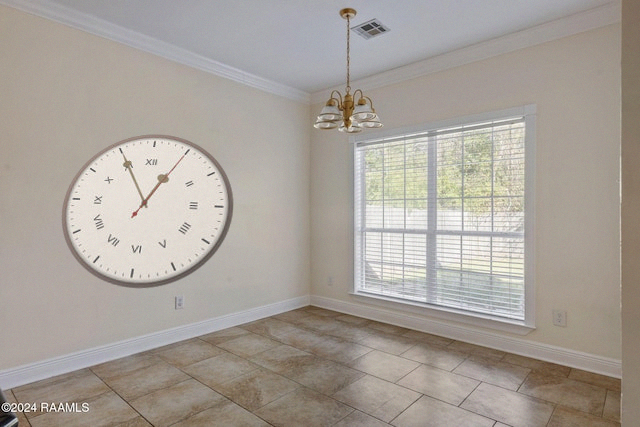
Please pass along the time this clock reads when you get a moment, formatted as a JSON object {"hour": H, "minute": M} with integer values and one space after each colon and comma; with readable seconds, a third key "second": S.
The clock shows {"hour": 12, "minute": 55, "second": 5}
